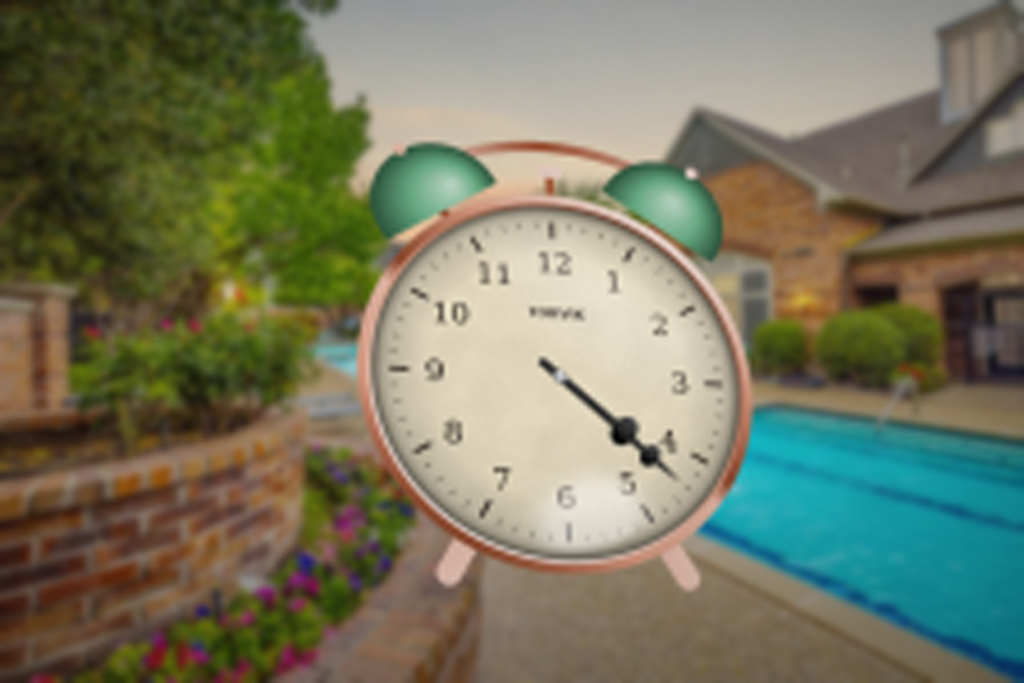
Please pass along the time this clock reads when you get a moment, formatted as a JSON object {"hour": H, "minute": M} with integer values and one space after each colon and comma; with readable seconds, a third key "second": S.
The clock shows {"hour": 4, "minute": 22}
